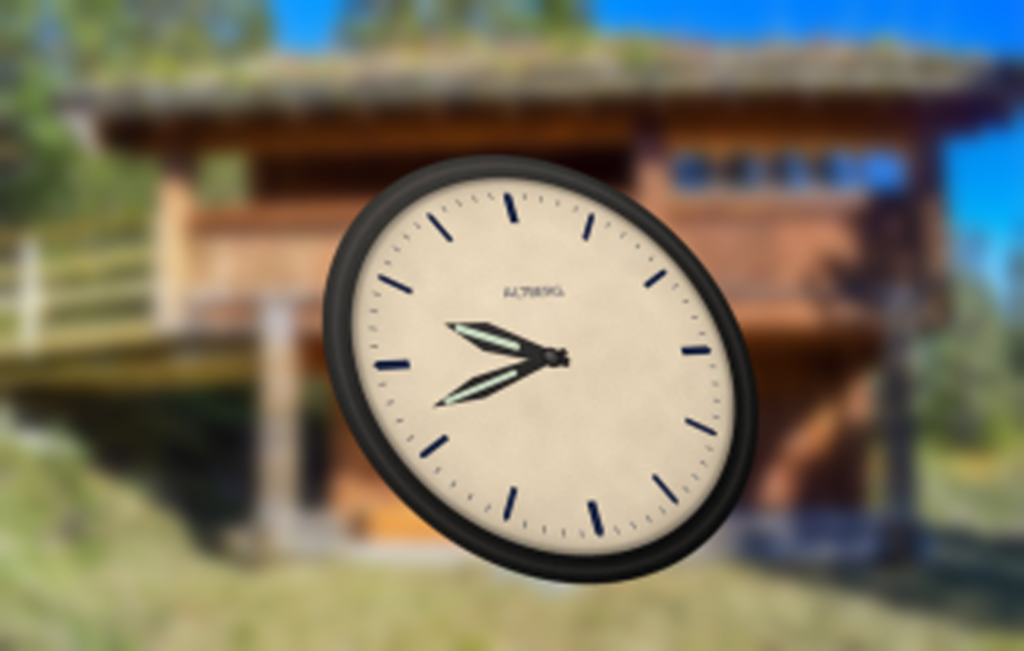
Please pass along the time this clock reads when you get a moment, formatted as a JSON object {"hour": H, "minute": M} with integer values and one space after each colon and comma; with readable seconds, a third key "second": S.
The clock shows {"hour": 9, "minute": 42}
